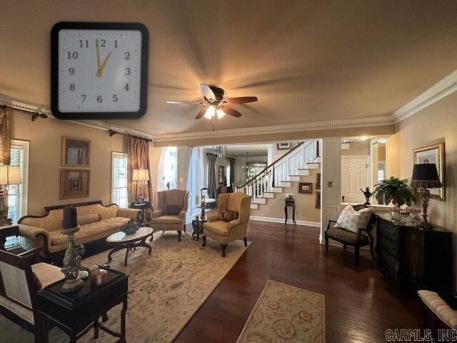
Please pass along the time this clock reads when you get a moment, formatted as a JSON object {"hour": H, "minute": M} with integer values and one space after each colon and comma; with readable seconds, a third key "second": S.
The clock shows {"hour": 12, "minute": 59}
